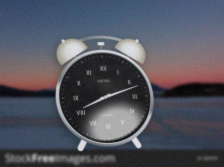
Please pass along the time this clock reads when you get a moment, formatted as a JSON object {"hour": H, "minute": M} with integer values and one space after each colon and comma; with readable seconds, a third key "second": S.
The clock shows {"hour": 8, "minute": 12}
